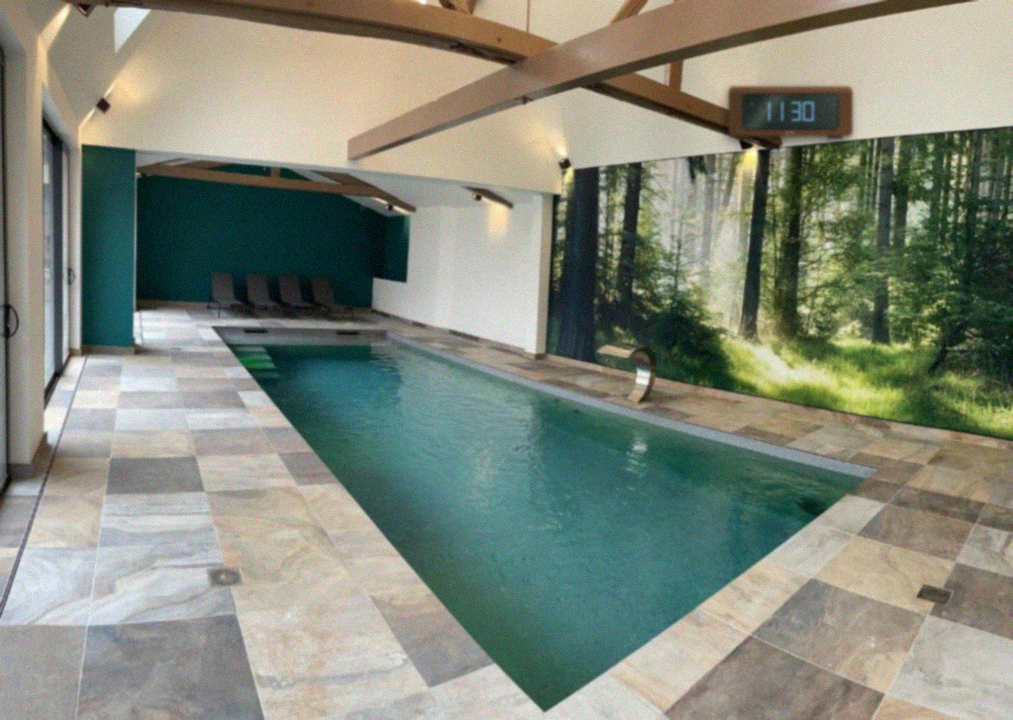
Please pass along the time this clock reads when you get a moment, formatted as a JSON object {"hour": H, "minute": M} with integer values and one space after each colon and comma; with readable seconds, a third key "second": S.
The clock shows {"hour": 11, "minute": 30}
